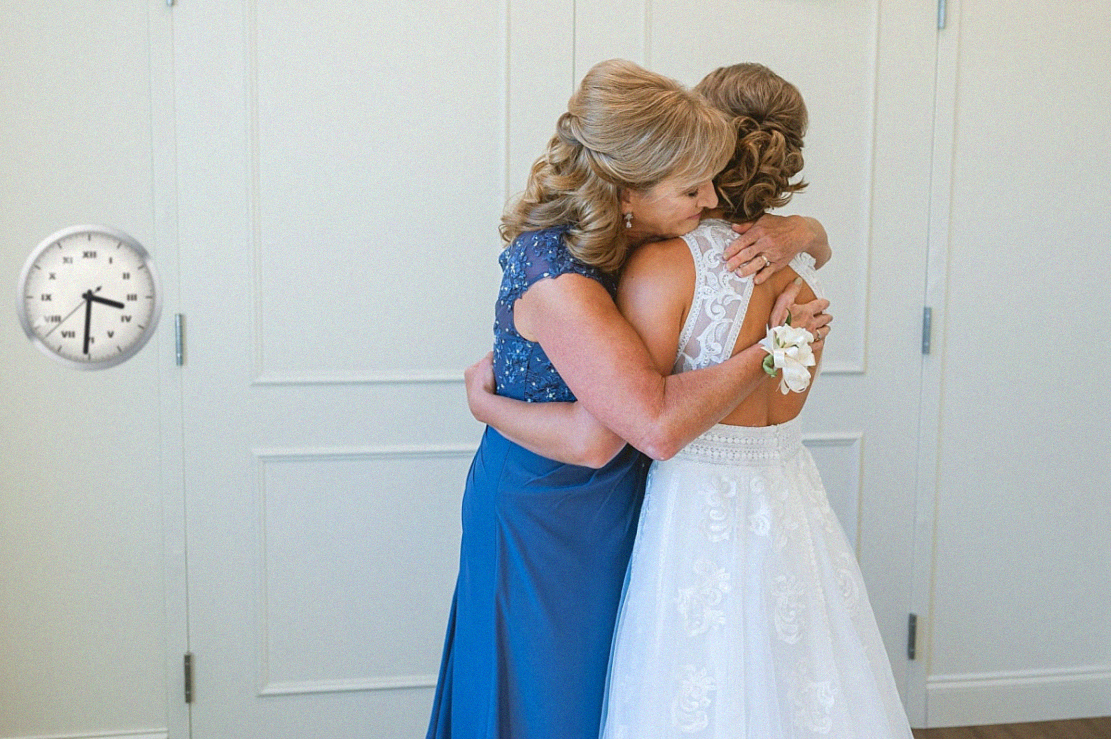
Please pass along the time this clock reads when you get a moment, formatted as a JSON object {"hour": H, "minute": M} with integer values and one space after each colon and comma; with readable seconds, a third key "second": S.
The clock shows {"hour": 3, "minute": 30, "second": 38}
